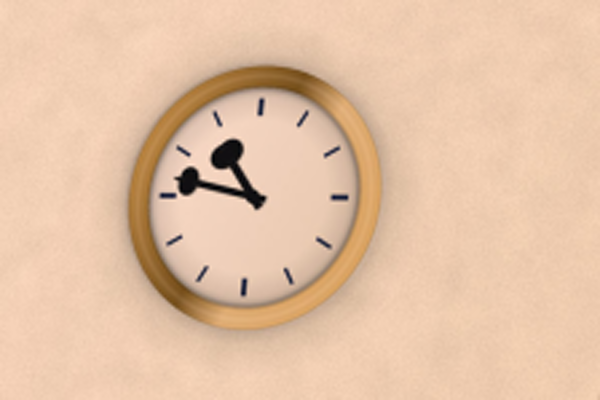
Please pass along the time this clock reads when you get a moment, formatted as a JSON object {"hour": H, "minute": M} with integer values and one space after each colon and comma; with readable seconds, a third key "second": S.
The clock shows {"hour": 10, "minute": 47}
